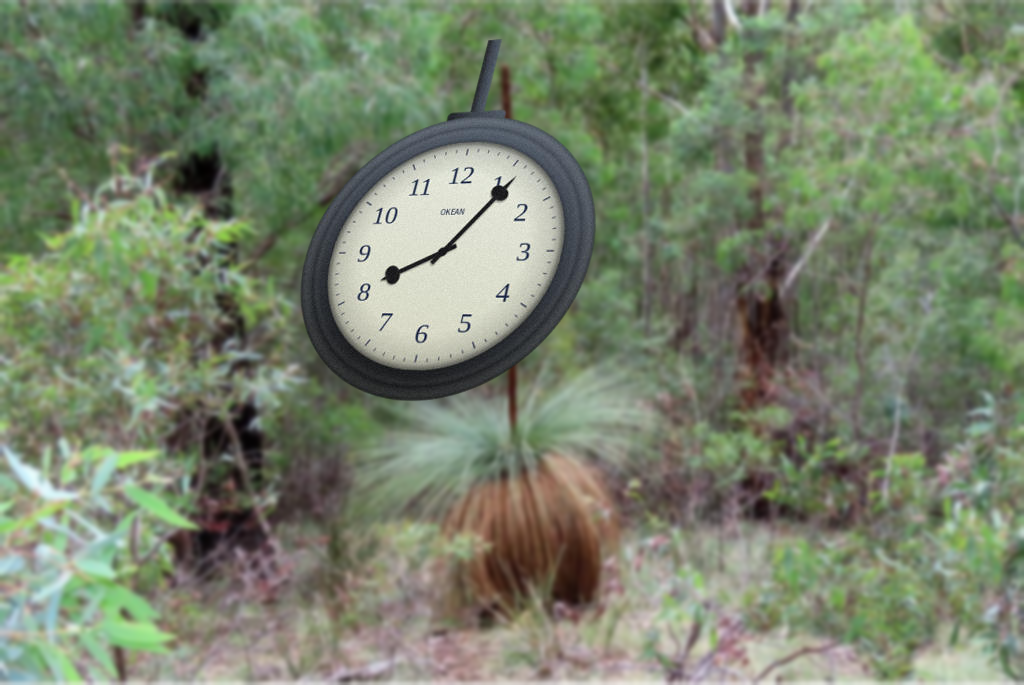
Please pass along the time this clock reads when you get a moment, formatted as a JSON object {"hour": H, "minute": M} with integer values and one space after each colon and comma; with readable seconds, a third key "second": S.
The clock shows {"hour": 8, "minute": 6}
